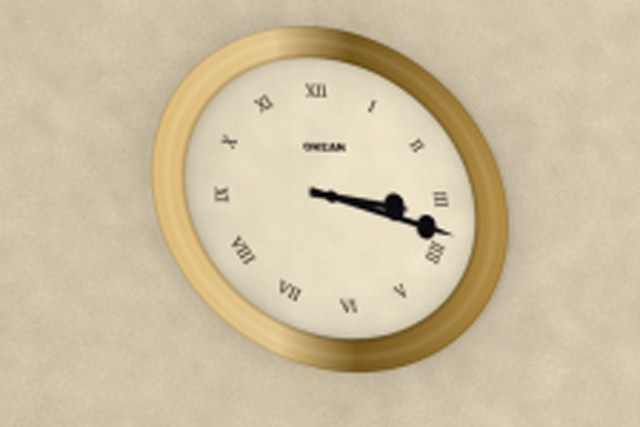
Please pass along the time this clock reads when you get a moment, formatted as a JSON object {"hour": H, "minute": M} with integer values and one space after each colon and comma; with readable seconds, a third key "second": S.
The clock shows {"hour": 3, "minute": 18}
